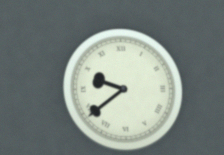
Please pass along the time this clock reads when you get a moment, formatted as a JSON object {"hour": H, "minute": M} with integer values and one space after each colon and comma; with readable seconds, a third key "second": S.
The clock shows {"hour": 9, "minute": 39}
